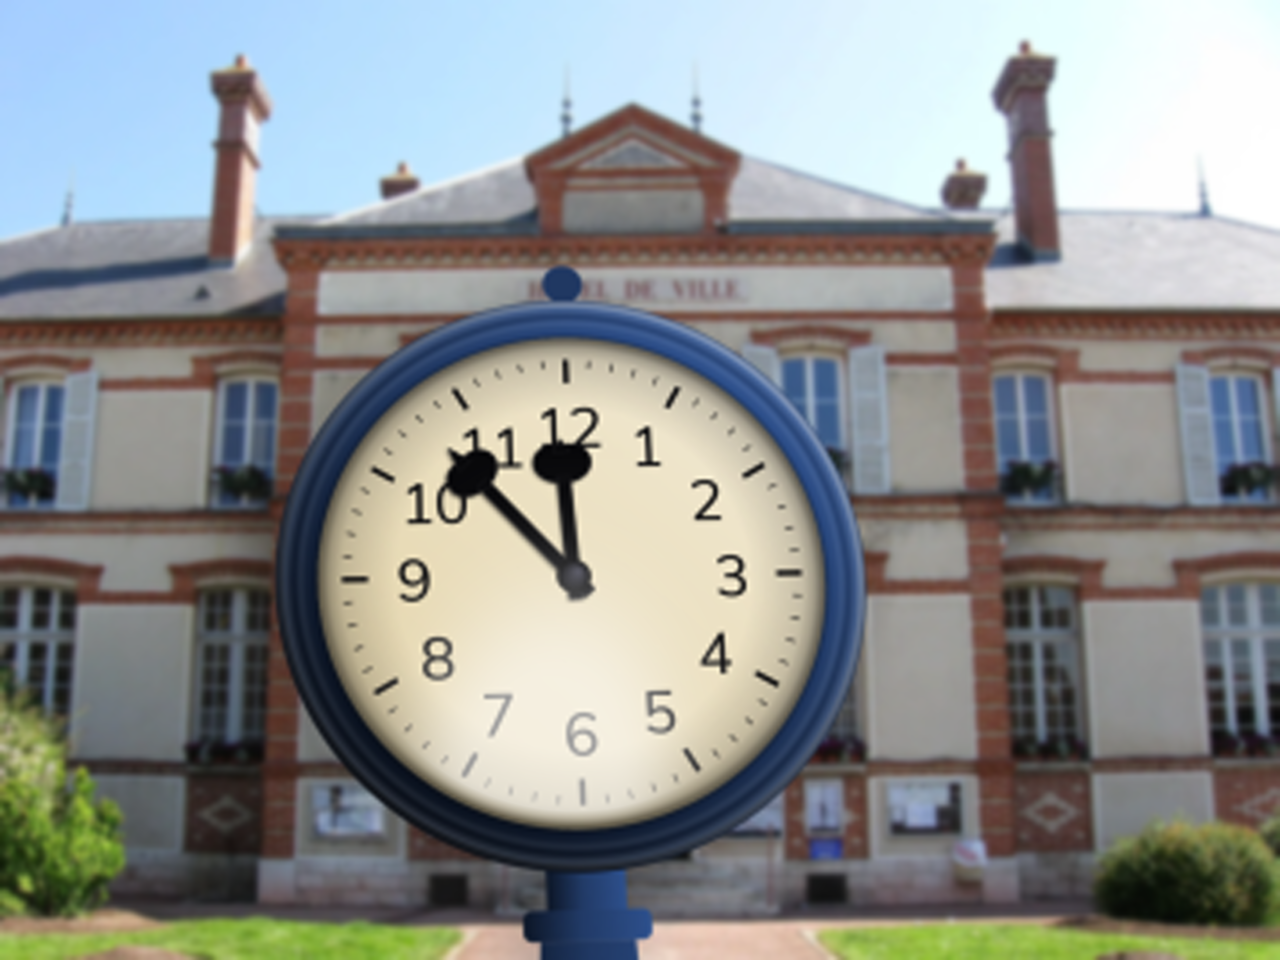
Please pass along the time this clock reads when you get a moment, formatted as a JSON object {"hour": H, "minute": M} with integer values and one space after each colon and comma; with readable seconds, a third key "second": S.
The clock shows {"hour": 11, "minute": 53}
